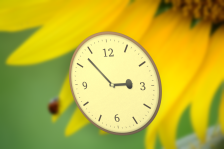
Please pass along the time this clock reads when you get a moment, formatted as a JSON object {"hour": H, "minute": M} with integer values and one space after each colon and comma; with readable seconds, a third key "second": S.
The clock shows {"hour": 2, "minute": 53}
